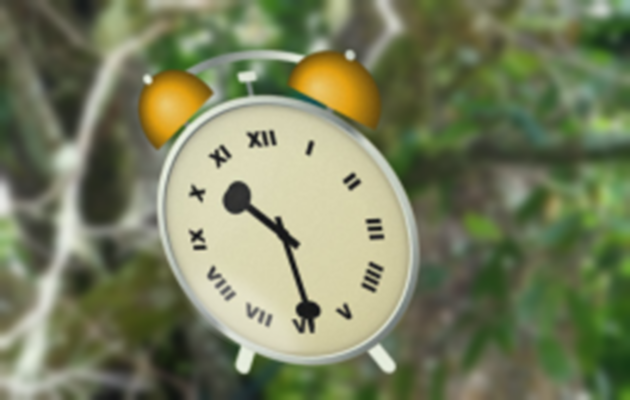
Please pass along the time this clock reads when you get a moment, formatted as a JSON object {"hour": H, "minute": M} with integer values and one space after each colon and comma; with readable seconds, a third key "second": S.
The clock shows {"hour": 10, "minute": 29}
